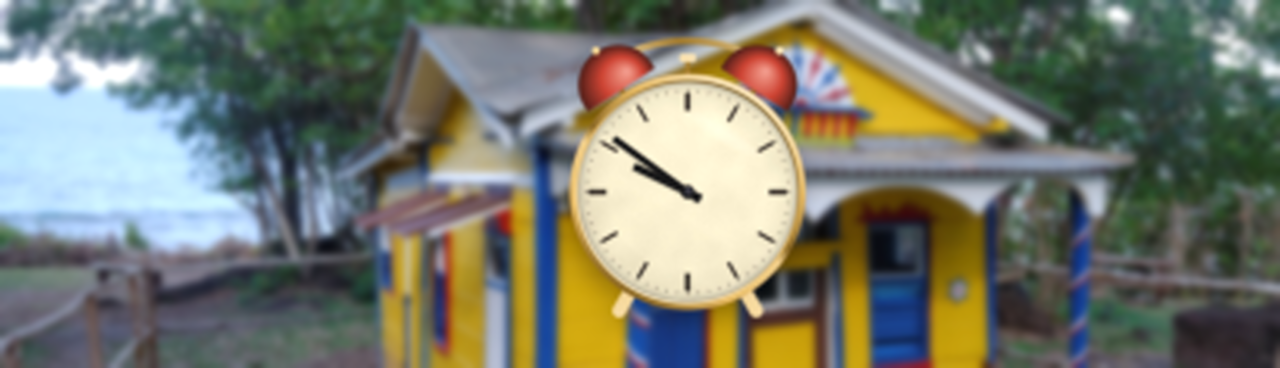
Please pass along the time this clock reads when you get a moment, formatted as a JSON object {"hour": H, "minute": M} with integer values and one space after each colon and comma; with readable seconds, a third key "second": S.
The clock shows {"hour": 9, "minute": 51}
